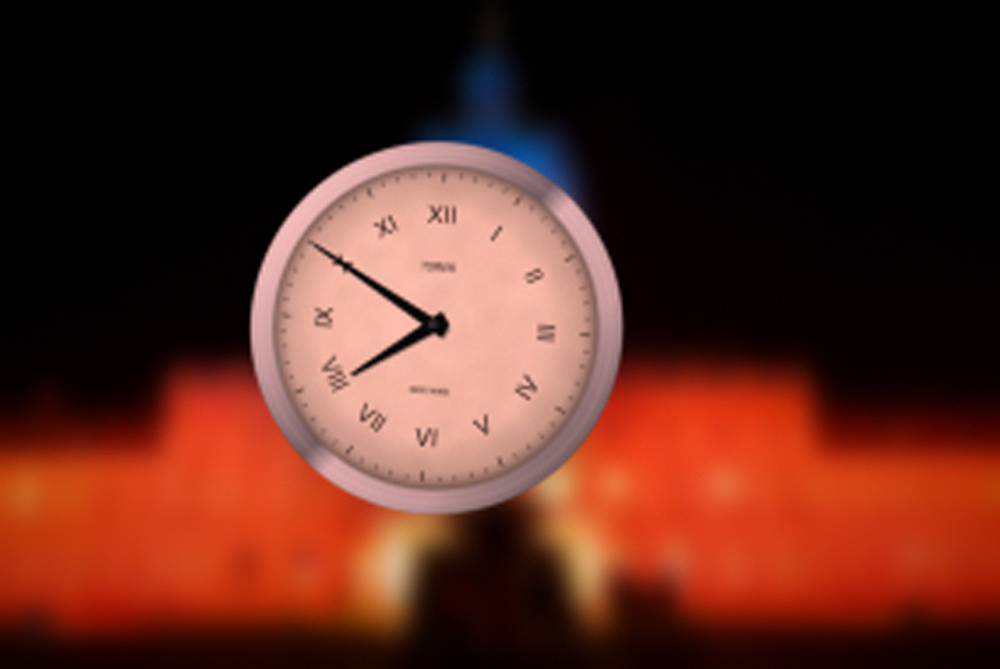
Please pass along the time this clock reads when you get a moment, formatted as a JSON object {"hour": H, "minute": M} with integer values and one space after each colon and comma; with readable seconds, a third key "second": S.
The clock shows {"hour": 7, "minute": 50}
